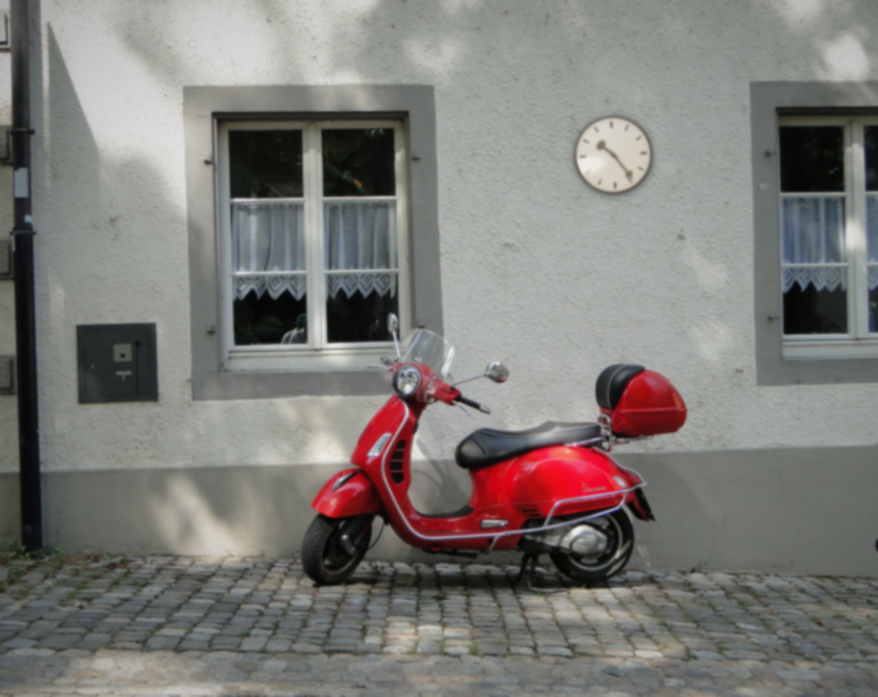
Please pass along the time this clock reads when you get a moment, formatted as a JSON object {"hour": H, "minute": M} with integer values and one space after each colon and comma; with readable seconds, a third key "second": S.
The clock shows {"hour": 10, "minute": 24}
